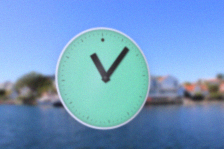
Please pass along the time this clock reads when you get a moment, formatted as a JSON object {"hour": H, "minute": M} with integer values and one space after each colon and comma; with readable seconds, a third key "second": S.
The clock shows {"hour": 11, "minute": 7}
